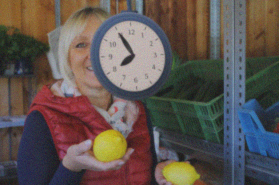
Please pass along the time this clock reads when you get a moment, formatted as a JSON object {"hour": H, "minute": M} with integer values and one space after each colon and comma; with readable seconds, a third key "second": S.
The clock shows {"hour": 7, "minute": 55}
